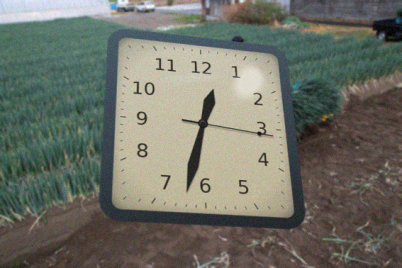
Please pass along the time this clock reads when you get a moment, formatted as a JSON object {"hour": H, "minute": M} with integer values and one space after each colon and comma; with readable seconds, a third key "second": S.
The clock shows {"hour": 12, "minute": 32, "second": 16}
